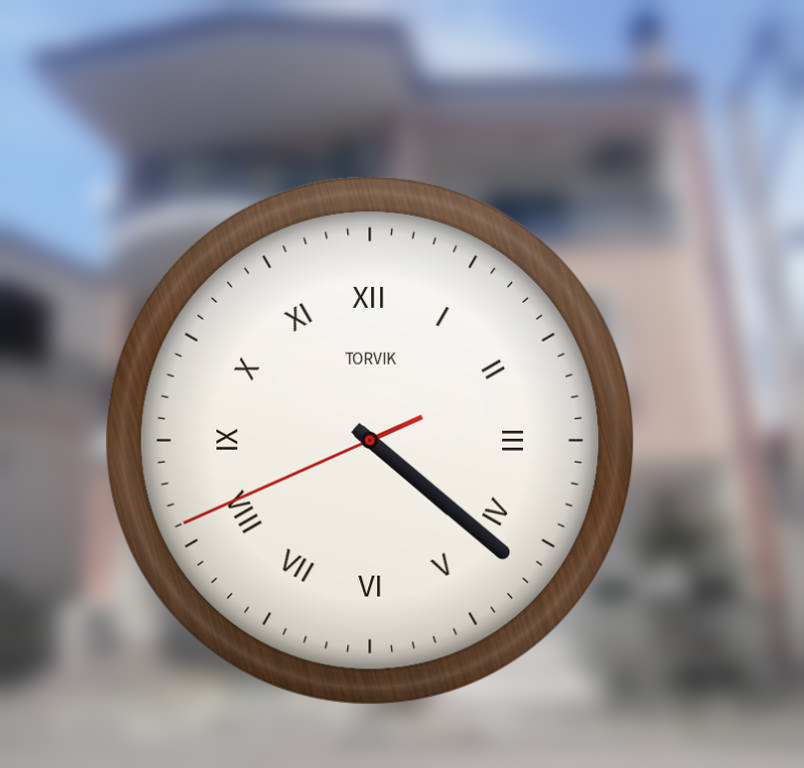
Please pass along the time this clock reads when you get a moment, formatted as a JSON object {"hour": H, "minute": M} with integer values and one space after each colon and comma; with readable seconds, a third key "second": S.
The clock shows {"hour": 4, "minute": 21, "second": 41}
